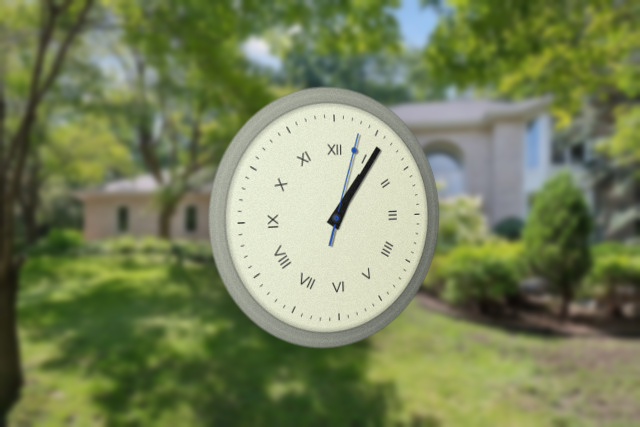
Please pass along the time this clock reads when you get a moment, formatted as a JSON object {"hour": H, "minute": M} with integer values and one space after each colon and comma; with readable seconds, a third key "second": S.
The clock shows {"hour": 1, "minute": 6, "second": 3}
